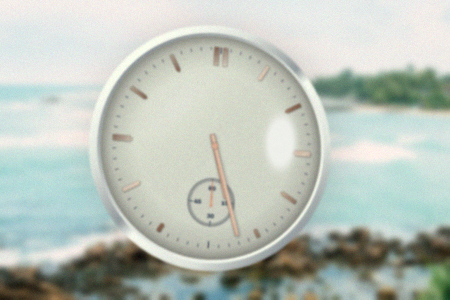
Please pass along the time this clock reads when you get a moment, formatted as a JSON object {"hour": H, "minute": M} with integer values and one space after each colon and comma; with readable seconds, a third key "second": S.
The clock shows {"hour": 5, "minute": 27}
